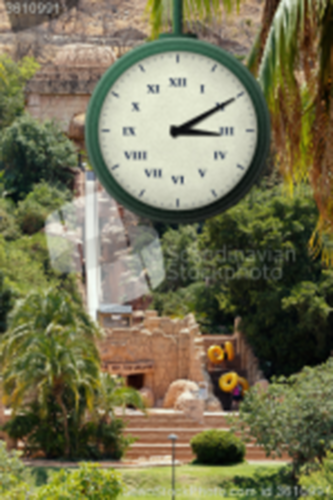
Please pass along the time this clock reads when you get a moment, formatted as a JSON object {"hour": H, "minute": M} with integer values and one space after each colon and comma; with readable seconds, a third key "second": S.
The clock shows {"hour": 3, "minute": 10}
